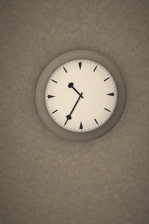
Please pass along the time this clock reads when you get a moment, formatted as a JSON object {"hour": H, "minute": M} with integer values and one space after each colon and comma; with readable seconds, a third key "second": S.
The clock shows {"hour": 10, "minute": 35}
